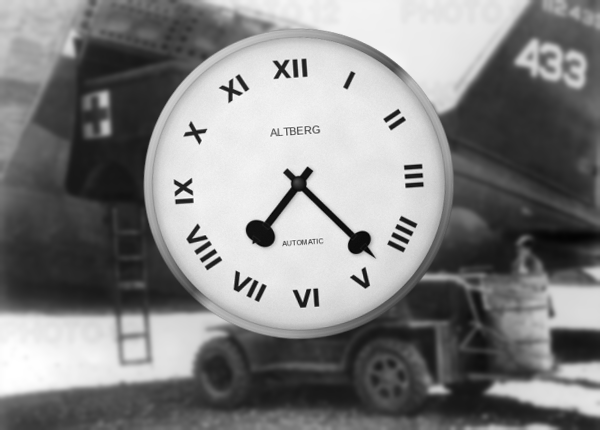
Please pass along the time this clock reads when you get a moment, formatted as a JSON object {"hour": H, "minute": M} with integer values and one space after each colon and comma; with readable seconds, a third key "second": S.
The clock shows {"hour": 7, "minute": 23}
